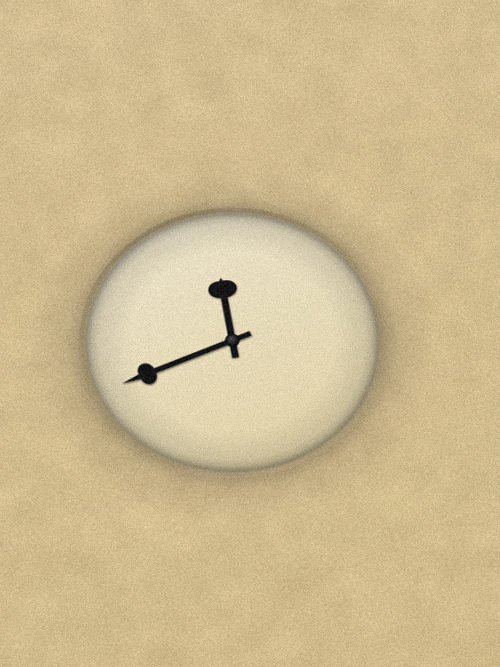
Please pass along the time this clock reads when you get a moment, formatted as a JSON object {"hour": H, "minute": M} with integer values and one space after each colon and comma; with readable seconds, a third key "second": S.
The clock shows {"hour": 11, "minute": 41}
